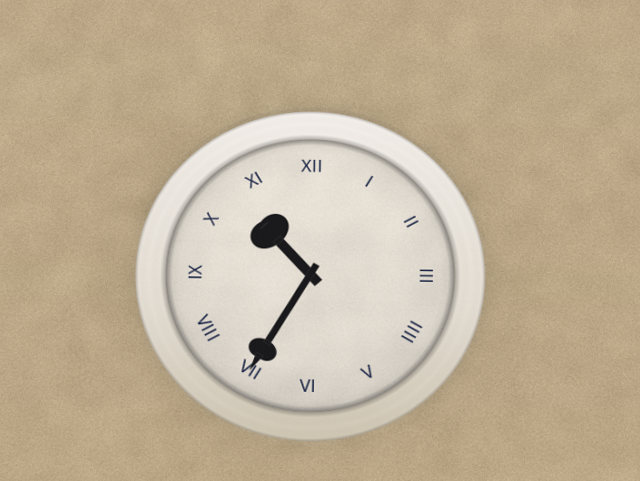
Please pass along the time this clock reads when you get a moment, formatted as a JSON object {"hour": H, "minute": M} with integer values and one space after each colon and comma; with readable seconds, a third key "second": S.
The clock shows {"hour": 10, "minute": 35}
